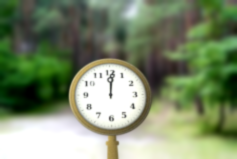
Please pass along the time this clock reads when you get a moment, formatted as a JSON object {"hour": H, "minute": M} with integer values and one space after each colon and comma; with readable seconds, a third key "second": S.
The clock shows {"hour": 12, "minute": 1}
